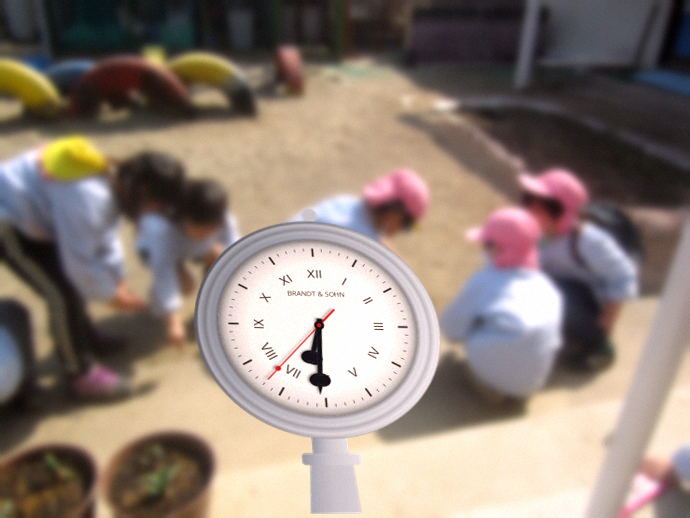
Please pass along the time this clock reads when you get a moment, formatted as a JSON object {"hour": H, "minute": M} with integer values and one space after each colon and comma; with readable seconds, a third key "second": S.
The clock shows {"hour": 6, "minute": 30, "second": 37}
